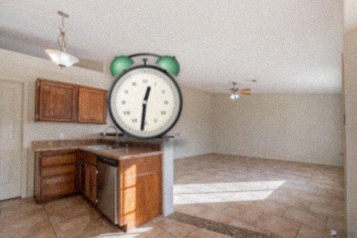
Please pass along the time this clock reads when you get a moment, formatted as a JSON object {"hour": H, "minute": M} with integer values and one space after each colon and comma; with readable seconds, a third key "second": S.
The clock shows {"hour": 12, "minute": 31}
